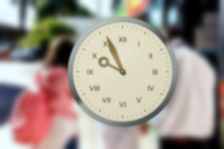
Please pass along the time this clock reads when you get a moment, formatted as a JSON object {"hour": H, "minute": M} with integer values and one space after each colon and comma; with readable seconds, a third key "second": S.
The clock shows {"hour": 9, "minute": 56}
